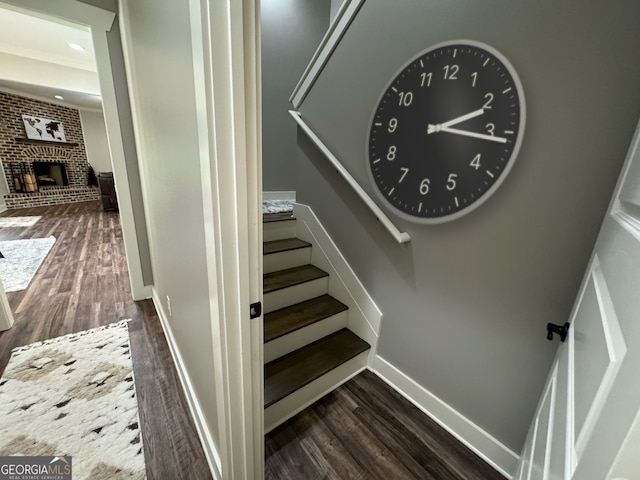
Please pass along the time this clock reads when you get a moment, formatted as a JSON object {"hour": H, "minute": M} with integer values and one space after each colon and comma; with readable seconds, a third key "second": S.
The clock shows {"hour": 2, "minute": 16}
